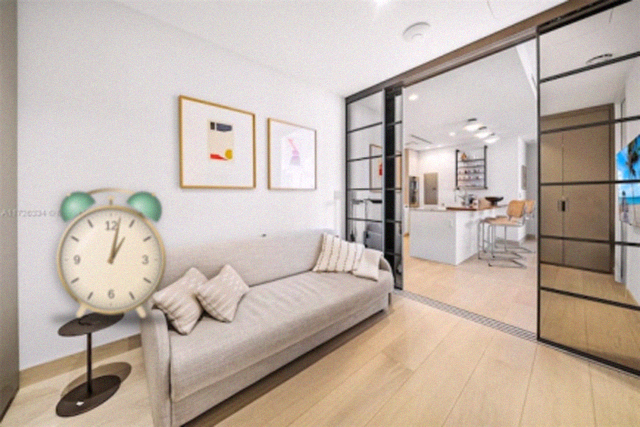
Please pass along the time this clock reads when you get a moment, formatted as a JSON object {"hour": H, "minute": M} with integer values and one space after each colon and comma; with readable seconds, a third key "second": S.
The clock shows {"hour": 1, "minute": 2}
